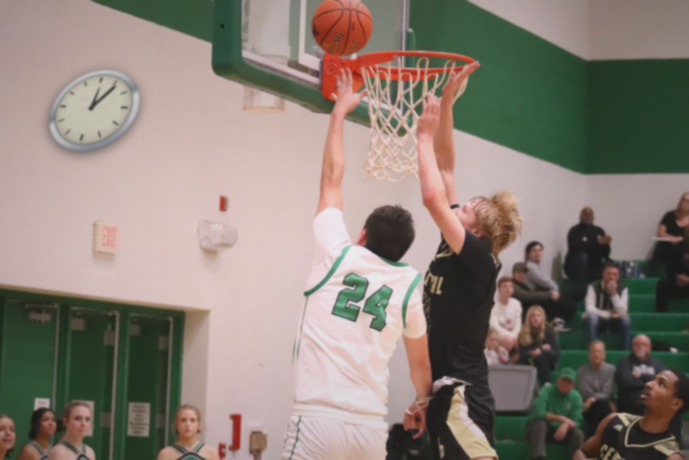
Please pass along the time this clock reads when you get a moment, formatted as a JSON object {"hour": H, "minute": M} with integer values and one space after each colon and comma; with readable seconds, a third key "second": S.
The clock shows {"hour": 12, "minute": 6}
